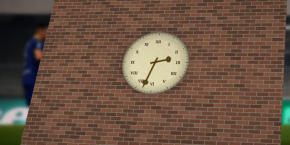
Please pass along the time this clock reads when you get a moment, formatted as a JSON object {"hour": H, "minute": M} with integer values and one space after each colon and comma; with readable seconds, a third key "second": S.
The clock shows {"hour": 2, "minute": 33}
